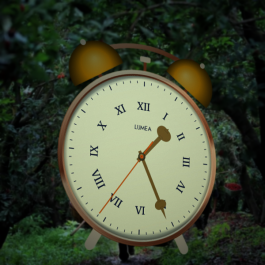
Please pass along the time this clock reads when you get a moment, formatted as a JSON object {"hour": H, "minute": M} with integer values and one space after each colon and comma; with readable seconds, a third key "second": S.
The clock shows {"hour": 1, "minute": 25, "second": 36}
